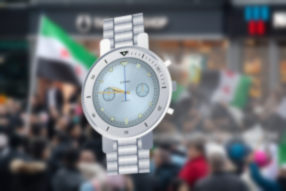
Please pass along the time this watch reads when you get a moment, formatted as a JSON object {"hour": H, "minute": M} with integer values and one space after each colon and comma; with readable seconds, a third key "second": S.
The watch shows {"hour": 9, "minute": 46}
